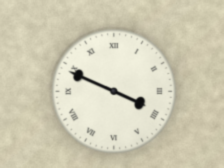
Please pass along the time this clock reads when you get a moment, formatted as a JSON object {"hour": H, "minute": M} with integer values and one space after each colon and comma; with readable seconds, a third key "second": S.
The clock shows {"hour": 3, "minute": 49}
